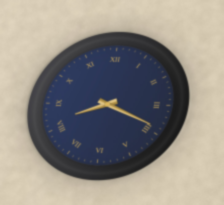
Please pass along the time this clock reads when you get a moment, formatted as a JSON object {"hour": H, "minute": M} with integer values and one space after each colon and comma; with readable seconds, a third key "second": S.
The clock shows {"hour": 8, "minute": 19}
